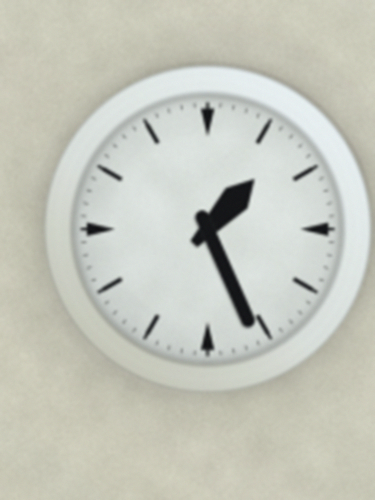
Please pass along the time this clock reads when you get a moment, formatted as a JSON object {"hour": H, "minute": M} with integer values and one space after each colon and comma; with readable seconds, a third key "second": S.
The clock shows {"hour": 1, "minute": 26}
